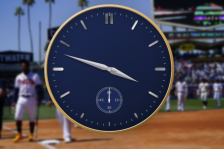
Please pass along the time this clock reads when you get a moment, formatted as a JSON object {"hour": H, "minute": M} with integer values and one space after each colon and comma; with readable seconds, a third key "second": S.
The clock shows {"hour": 3, "minute": 48}
